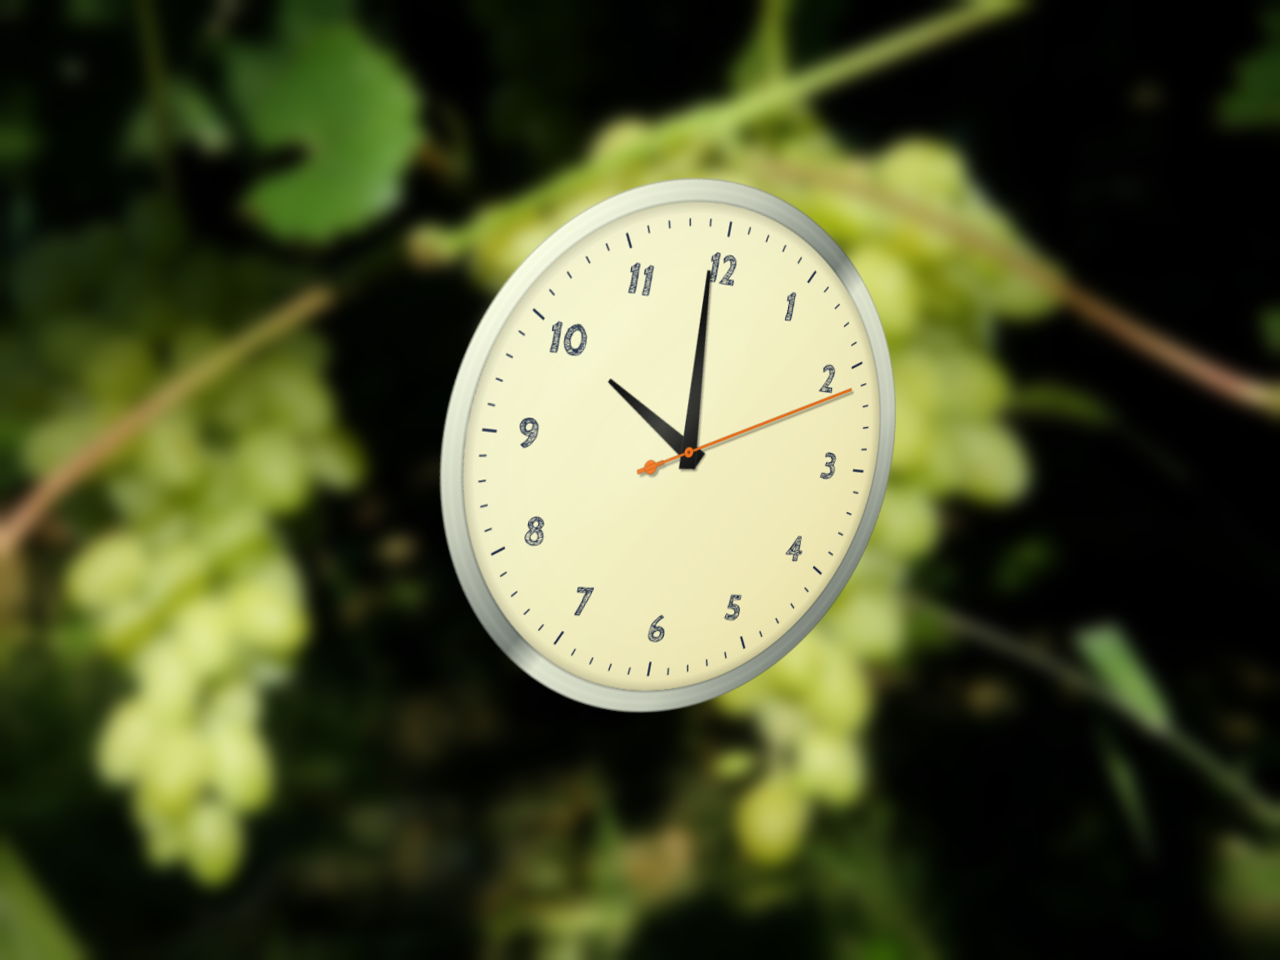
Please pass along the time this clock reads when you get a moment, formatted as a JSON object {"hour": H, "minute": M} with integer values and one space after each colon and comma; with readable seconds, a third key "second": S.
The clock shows {"hour": 9, "minute": 59, "second": 11}
